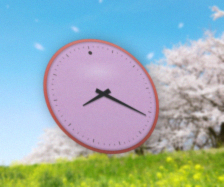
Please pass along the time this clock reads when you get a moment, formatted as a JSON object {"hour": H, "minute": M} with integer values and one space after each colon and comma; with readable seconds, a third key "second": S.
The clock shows {"hour": 8, "minute": 21}
